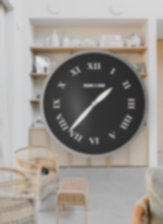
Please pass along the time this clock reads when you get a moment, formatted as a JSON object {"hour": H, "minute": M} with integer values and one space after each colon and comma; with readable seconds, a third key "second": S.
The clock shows {"hour": 1, "minute": 37}
